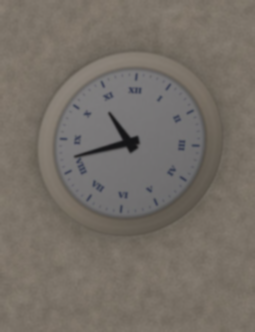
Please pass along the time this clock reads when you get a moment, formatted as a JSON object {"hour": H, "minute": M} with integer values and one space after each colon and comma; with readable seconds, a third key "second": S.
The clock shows {"hour": 10, "minute": 42}
